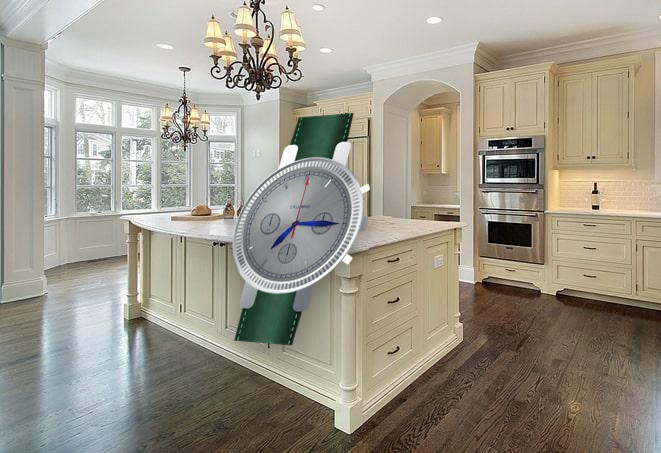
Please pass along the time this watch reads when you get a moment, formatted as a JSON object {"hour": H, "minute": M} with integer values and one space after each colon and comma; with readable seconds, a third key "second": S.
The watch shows {"hour": 7, "minute": 15}
